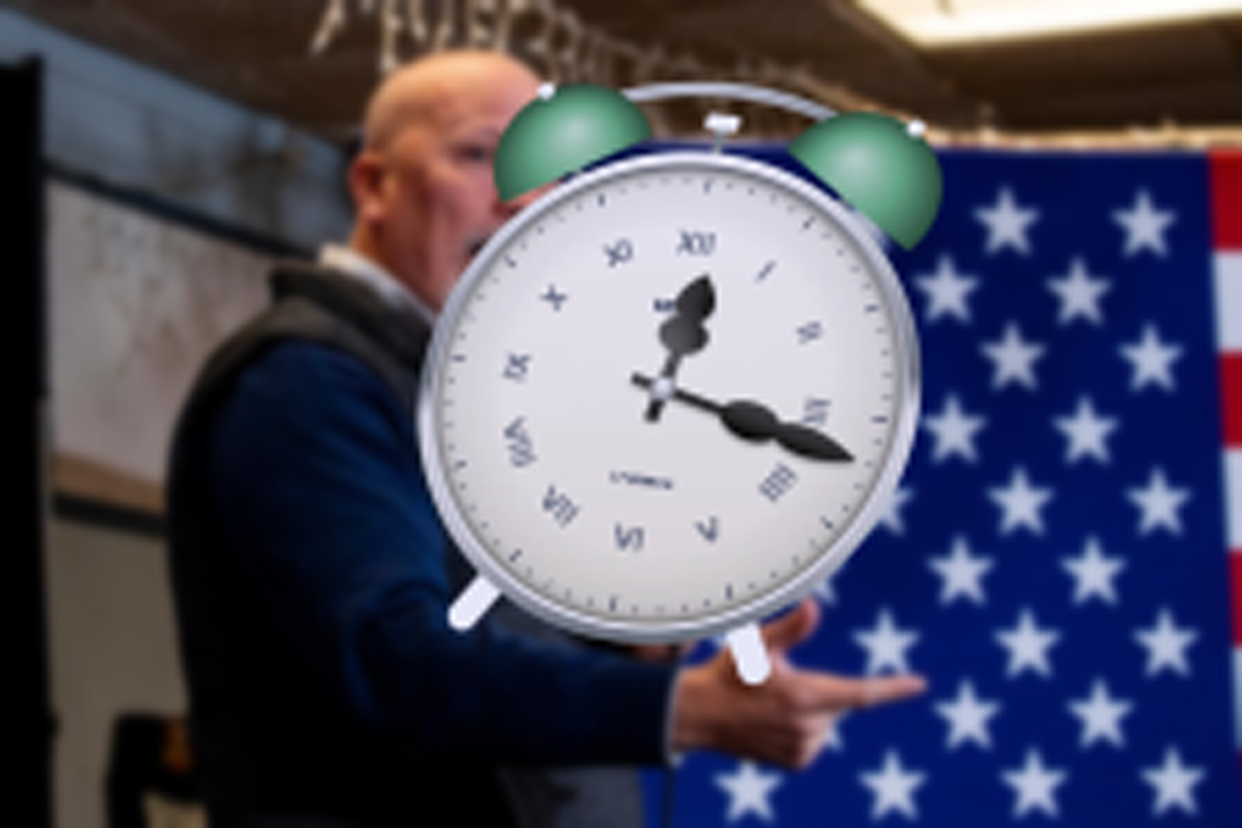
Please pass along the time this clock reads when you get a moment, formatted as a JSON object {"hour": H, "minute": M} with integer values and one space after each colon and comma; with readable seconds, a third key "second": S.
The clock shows {"hour": 12, "minute": 17}
